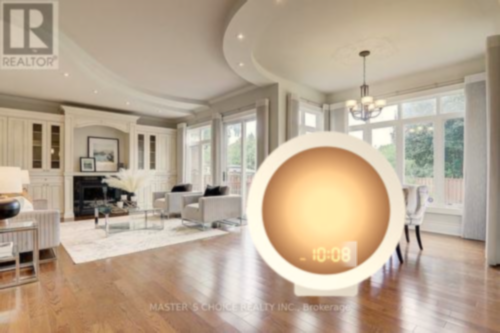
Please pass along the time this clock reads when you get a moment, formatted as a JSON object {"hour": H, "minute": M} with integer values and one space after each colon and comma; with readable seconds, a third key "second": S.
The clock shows {"hour": 10, "minute": 8}
